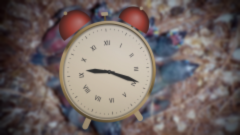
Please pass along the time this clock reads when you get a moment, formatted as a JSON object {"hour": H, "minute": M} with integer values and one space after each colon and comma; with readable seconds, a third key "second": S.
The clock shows {"hour": 9, "minute": 19}
